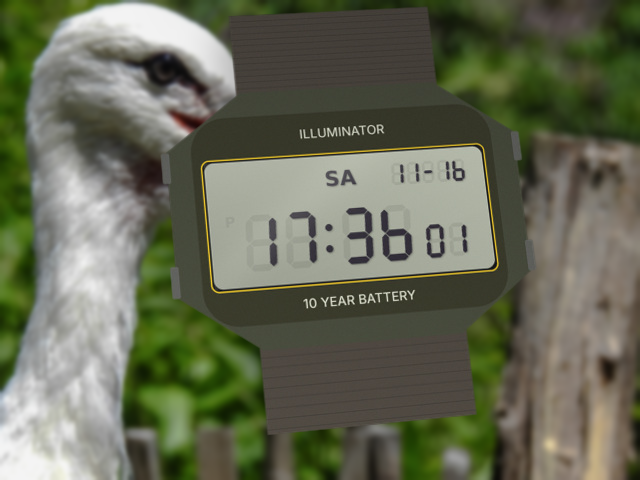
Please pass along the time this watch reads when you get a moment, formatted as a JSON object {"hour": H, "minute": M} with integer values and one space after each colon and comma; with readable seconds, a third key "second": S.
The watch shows {"hour": 17, "minute": 36, "second": 1}
